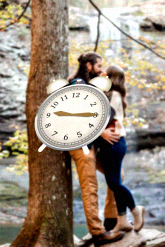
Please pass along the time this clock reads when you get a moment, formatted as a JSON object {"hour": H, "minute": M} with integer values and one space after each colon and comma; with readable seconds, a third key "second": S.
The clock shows {"hour": 9, "minute": 15}
